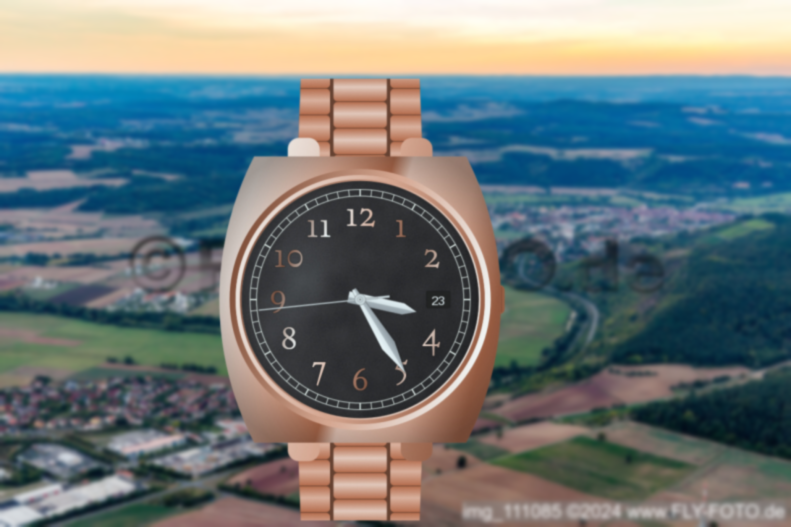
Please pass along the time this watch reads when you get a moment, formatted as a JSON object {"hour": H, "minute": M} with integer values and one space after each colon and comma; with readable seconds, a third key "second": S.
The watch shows {"hour": 3, "minute": 24, "second": 44}
